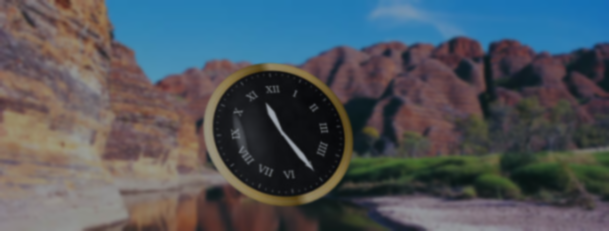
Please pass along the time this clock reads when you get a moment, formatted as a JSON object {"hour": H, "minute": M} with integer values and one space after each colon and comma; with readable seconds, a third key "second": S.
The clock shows {"hour": 11, "minute": 25}
